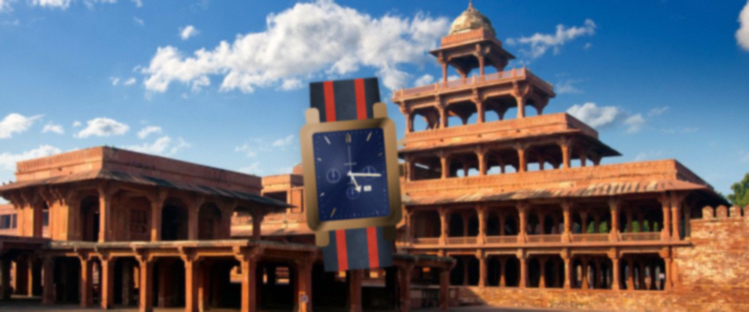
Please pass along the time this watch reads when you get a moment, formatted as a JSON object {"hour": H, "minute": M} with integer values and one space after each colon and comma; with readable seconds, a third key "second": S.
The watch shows {"hour": 5, "minute": 16}
